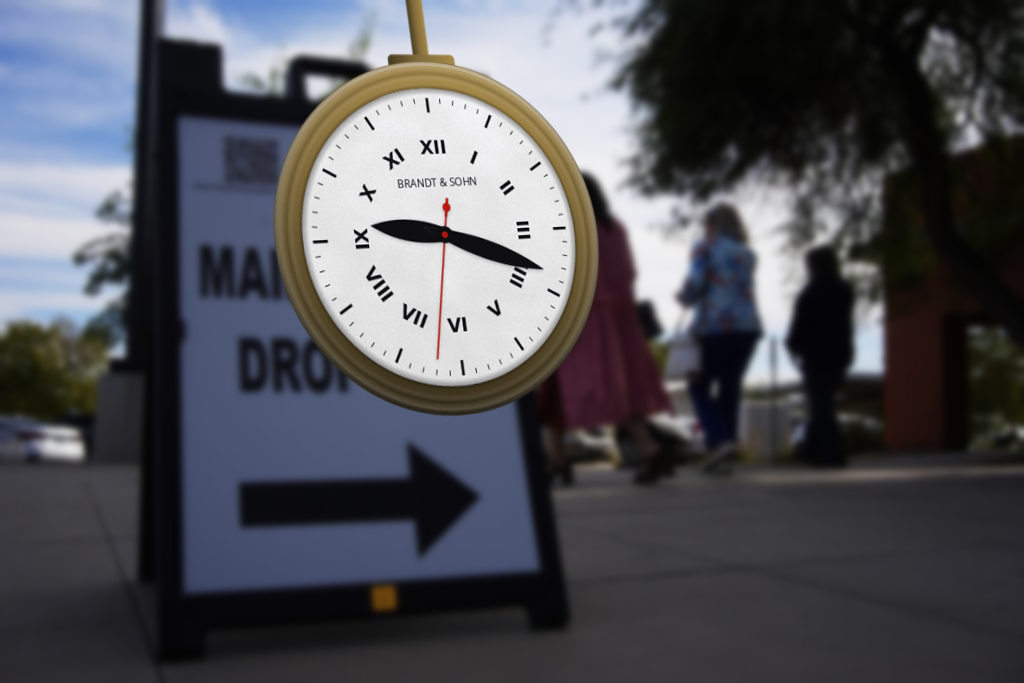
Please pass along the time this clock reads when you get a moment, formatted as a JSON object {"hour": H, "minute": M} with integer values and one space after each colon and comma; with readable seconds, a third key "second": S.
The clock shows {"hour": 9, "minute": 18, "second": 32}
